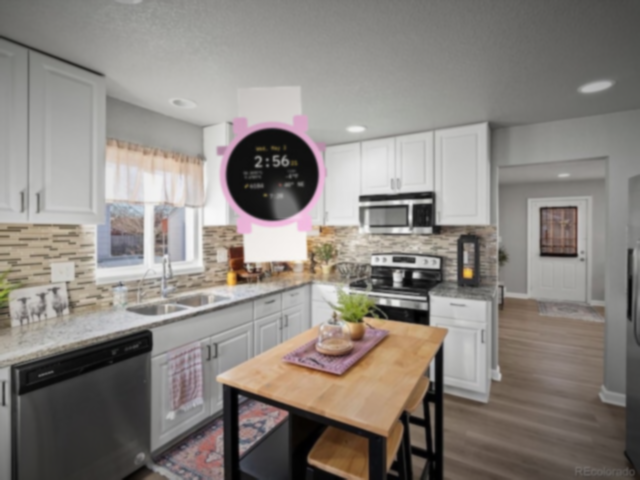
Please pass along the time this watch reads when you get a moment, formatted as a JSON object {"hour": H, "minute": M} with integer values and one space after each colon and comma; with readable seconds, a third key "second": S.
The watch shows {"hour": 2, "minute": 56}
